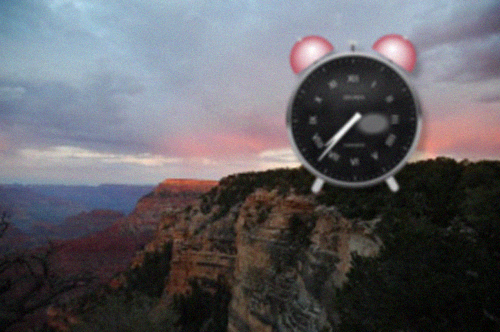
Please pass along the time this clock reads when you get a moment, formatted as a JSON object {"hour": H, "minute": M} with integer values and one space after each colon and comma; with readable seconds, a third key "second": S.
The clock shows {"hour": 7, "minute": 37}
